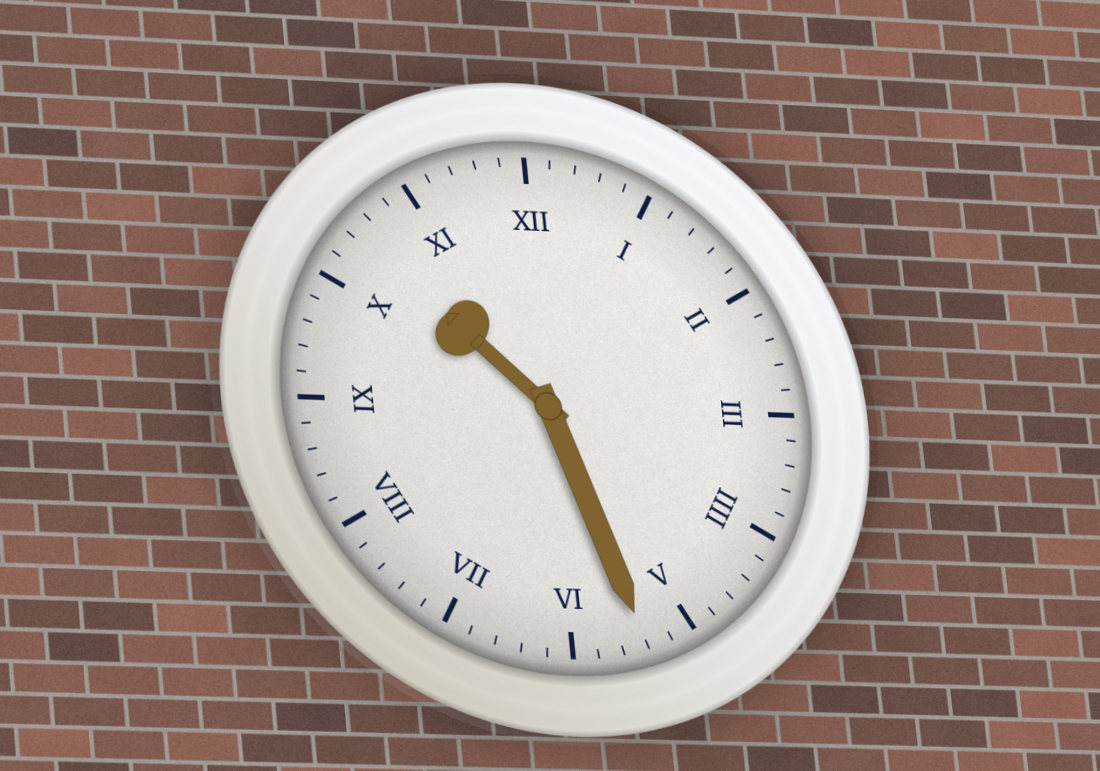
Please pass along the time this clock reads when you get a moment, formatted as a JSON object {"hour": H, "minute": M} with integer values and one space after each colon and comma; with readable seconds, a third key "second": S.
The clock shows {"hour": 10, "minute": 27}
